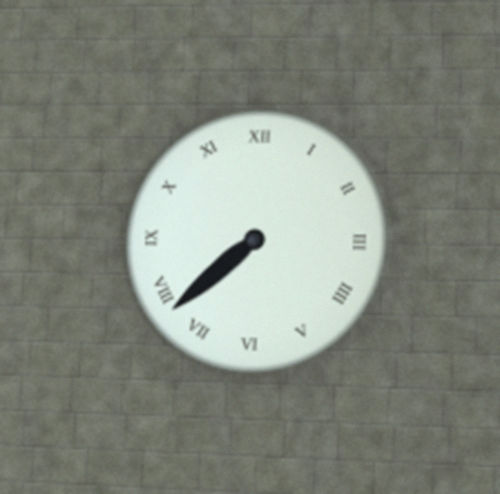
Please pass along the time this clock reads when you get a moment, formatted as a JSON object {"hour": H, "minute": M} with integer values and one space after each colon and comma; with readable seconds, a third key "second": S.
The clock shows {"hour": 7, "minute": 38}
